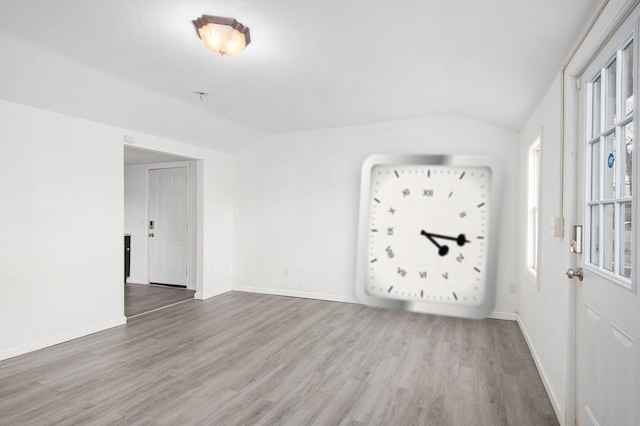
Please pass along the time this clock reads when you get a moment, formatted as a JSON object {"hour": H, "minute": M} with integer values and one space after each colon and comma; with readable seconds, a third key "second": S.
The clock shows {"hour": 4, "minute": 16}
